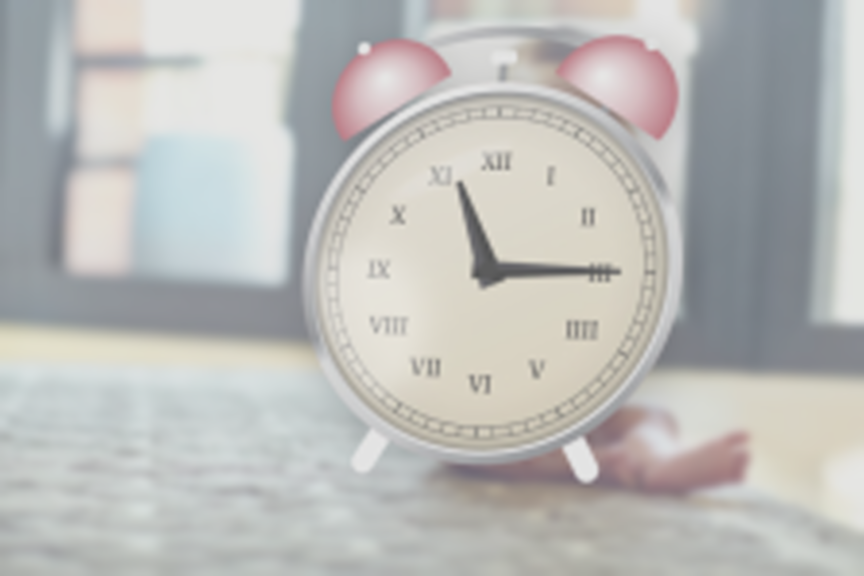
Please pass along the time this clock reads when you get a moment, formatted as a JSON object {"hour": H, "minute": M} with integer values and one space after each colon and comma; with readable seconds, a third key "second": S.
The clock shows {"hour": 11, "minute": 15}
